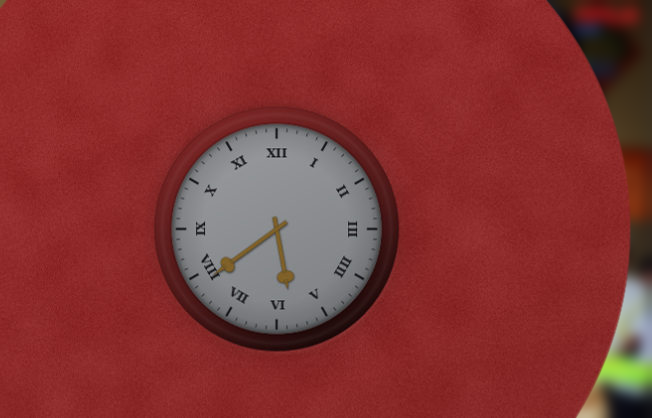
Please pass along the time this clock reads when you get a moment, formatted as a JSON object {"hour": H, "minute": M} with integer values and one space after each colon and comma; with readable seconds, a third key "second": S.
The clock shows {"hour": 5, "minute": 39}
